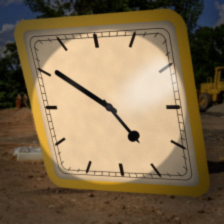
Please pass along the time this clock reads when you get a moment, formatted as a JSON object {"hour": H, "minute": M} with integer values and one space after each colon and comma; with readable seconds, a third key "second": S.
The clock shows {"hour": 4, "minute": 51}
